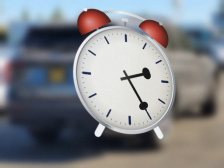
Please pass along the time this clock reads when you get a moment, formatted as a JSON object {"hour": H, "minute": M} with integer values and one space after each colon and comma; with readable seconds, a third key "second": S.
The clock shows {"hour": 2, "minute": 25}
